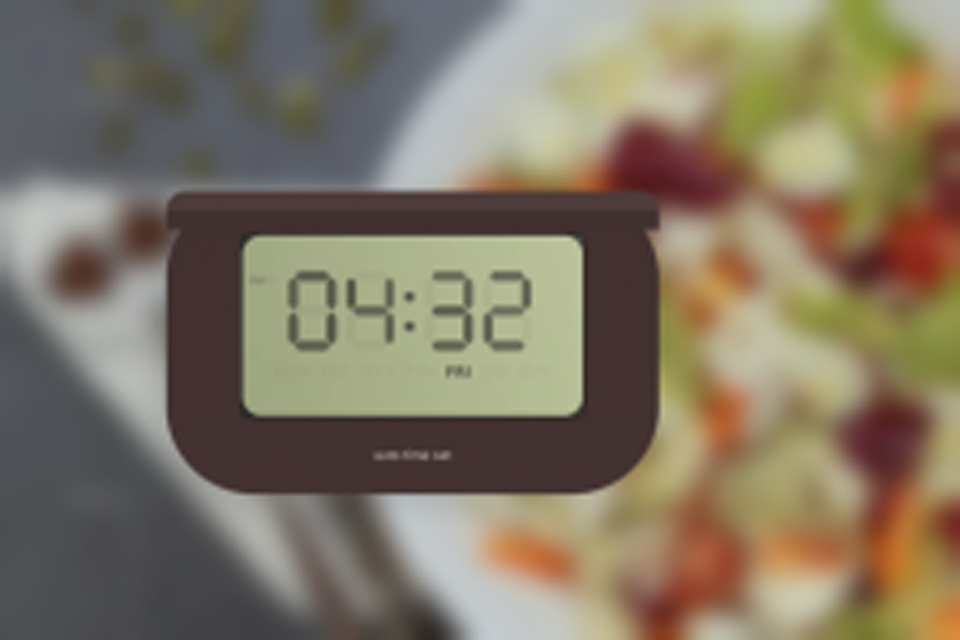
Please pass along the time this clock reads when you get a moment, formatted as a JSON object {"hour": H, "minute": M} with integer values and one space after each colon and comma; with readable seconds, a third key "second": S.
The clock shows {"hour": 4, "minute": 32}
